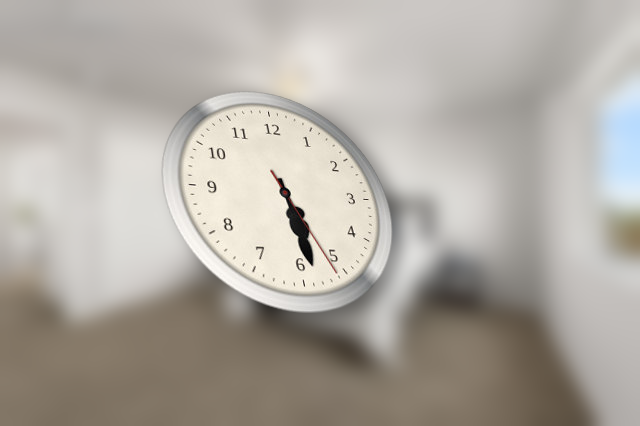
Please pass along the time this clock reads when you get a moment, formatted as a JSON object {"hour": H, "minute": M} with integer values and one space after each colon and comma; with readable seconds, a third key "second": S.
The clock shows {"hour": 5, "minute": 28, "second": 26}
